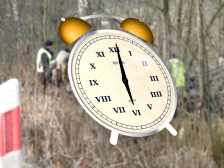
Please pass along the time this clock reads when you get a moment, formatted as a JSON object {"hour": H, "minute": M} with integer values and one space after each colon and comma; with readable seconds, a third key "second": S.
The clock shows {"hour": 6, "minute": 1}
